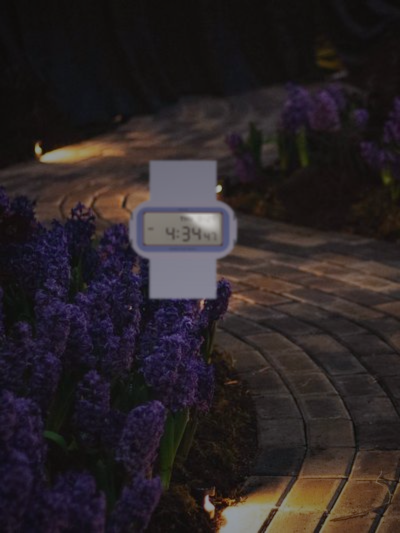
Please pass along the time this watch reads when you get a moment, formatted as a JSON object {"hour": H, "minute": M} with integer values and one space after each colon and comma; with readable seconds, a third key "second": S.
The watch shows {"hour": 4, "minute": 34}
